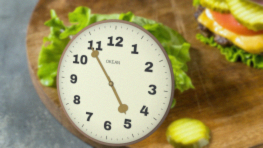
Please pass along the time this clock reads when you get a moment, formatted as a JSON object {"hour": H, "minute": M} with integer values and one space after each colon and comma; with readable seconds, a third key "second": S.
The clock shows {"hour": 4, "minute": 54}
